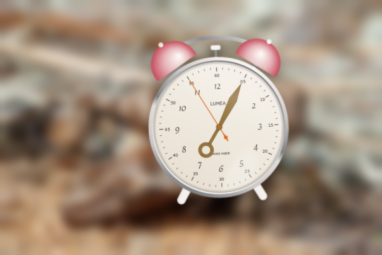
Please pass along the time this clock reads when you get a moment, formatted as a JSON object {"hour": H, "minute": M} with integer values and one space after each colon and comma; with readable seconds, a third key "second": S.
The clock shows {"hour": 7, "minute": 4, "second": 55}
